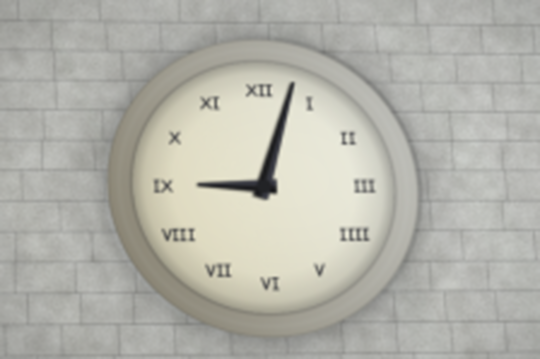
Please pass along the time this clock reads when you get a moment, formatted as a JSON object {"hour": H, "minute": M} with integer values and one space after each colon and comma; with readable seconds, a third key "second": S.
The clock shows {"hour": 9, "minute": 3}
